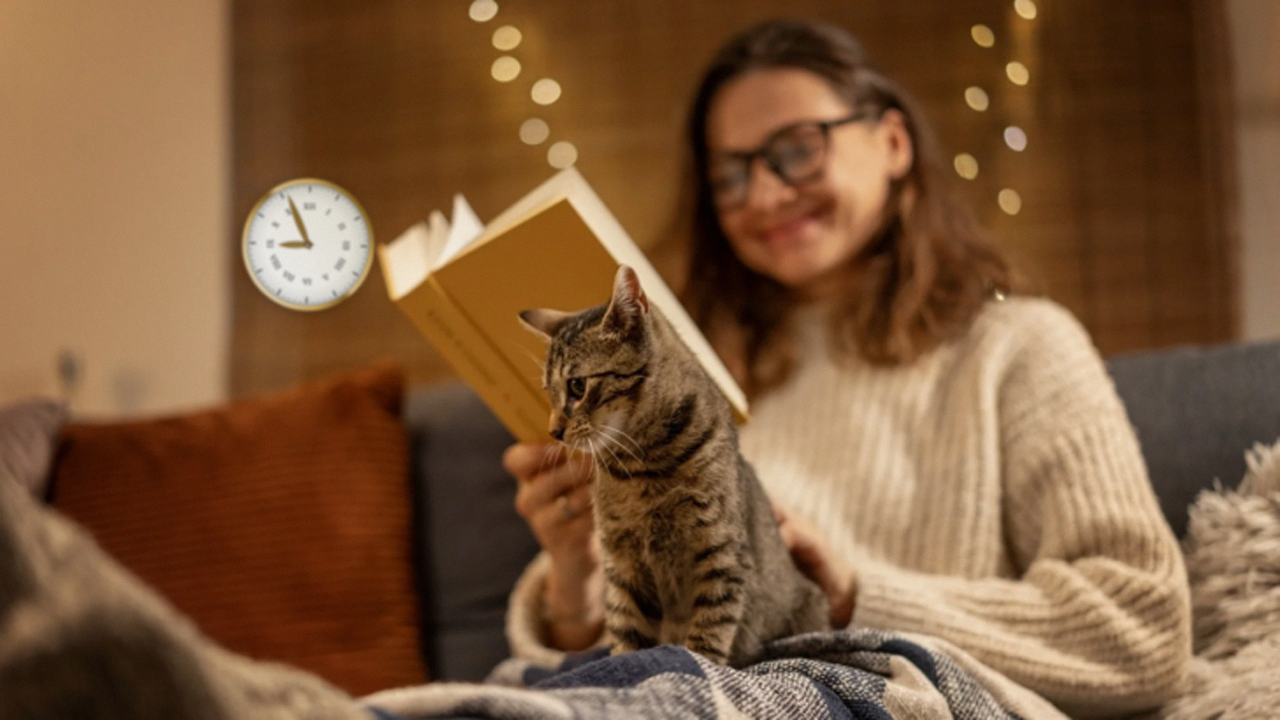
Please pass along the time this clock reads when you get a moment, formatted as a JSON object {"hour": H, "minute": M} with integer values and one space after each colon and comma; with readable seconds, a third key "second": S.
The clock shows {"hour": 8, "minute": 56}
